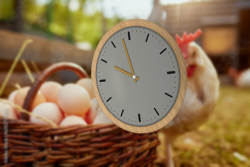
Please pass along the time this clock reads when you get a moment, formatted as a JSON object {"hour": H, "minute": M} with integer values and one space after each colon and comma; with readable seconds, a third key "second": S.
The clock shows {"hour": 9, "minute": 58}
